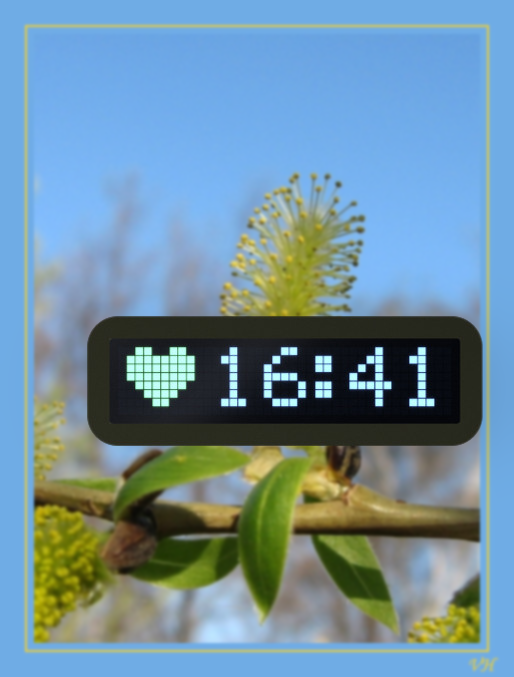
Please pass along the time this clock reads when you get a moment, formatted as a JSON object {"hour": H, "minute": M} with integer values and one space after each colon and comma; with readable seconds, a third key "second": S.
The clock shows {"hour": 16, "minute": 41}
